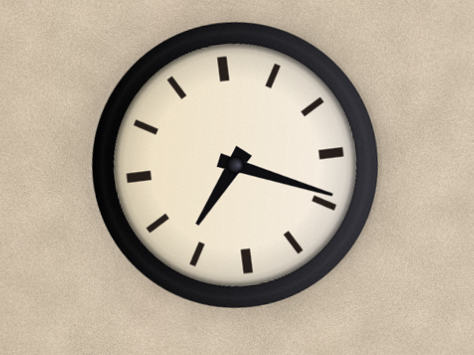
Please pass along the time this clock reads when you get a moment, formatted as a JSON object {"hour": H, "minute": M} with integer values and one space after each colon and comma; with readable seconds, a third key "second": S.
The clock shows {"hour": 7, "minute": 19}
